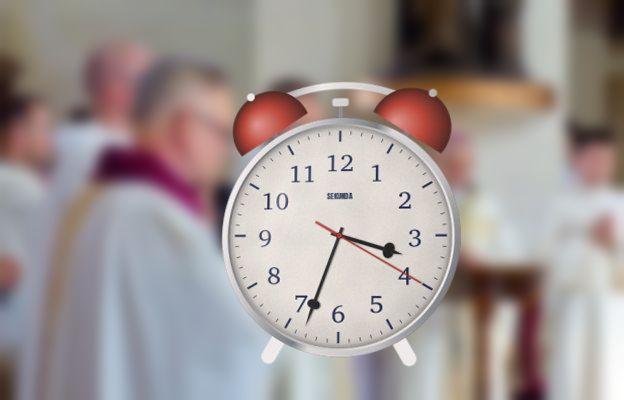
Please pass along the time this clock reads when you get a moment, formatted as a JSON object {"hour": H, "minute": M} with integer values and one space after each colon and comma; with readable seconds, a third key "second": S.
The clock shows {"hour": 3, "minute": 33, "second": 20}
